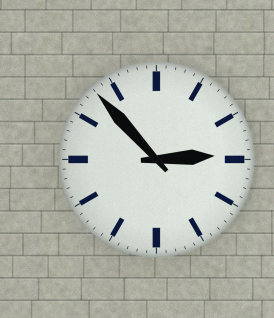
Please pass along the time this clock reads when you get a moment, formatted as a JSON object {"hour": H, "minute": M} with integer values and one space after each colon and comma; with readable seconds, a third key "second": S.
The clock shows {"hour": 2, "minute": 53}
